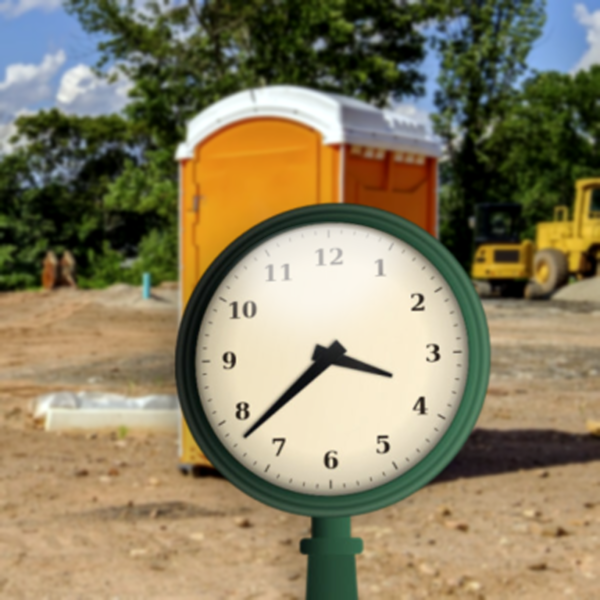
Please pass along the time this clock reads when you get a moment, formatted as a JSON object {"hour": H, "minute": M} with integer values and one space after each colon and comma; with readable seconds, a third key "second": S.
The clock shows {"hour": 3, "minute": 38}
